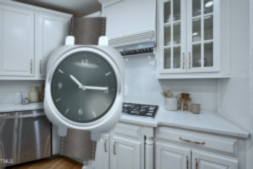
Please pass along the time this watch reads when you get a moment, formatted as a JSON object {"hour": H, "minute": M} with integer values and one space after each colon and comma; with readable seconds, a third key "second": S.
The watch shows {"hour": 10, "minute": 15}
